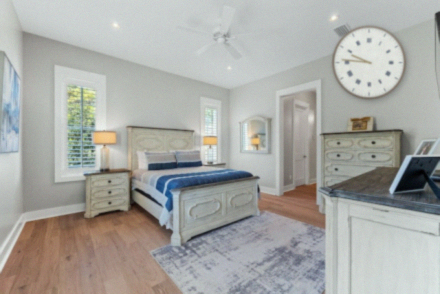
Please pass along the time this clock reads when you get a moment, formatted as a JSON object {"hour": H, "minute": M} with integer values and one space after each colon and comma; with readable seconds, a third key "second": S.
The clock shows {"hour": 9, "minute": 46}
